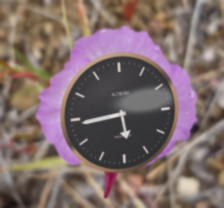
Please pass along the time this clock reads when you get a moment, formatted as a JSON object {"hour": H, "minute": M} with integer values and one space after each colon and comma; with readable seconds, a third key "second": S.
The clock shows {"hour": 5, "minute": 44}
